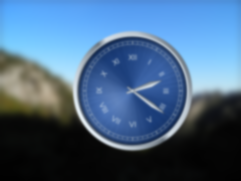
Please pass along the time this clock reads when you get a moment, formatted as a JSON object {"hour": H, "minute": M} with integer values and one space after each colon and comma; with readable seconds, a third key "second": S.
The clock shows {"hour": 2, "minute": 21}
